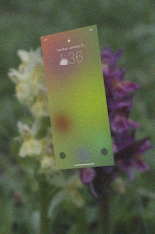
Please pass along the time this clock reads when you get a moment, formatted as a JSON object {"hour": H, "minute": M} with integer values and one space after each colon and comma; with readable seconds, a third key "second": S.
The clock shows {"hour": 1, "minute": 36}
